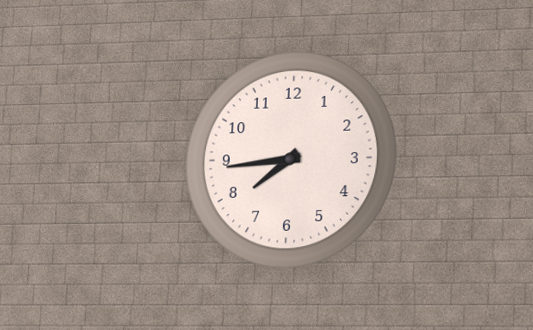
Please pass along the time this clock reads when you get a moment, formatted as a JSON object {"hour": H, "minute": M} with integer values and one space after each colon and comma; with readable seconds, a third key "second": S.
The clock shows {"hour": 7, "minute": 44}
